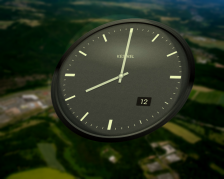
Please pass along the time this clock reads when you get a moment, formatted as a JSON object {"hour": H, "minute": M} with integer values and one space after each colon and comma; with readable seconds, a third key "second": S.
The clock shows {"hour": 8, "minute": 0}
